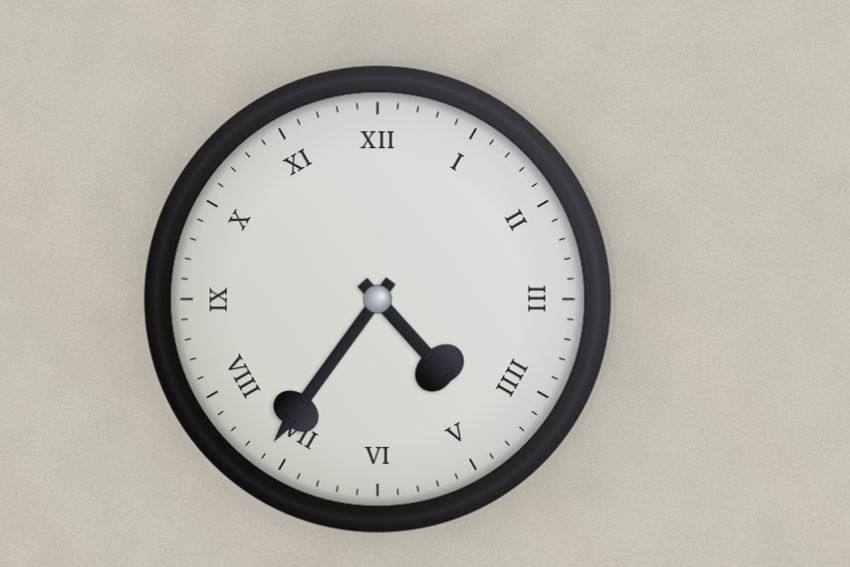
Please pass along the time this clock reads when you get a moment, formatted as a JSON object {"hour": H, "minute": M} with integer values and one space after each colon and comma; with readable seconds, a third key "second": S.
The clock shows {"hour": 4, "minute": 36}
